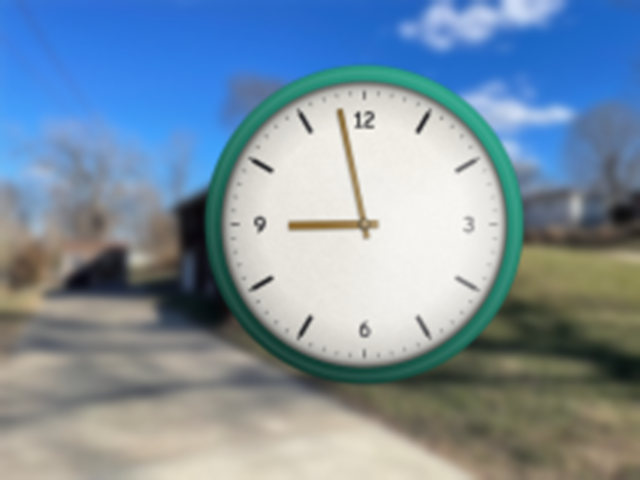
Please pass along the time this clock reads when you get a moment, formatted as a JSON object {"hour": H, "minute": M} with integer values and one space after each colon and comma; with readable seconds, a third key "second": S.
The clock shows {"hour": 8, "minute": 58}
